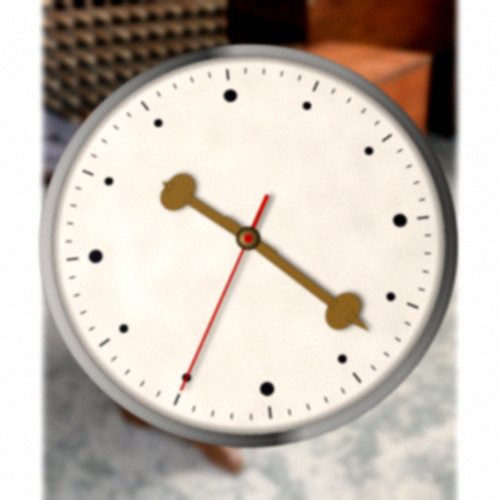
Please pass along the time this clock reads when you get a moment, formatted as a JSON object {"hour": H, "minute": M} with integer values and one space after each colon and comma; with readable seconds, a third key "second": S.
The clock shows {"hour": 10, "minute": 22, "second": 35}
